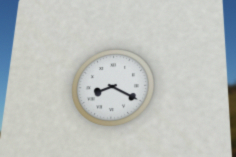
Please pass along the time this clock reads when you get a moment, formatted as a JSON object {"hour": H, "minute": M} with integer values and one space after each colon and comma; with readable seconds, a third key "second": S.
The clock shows {"hour": 8, "minute": 20}
